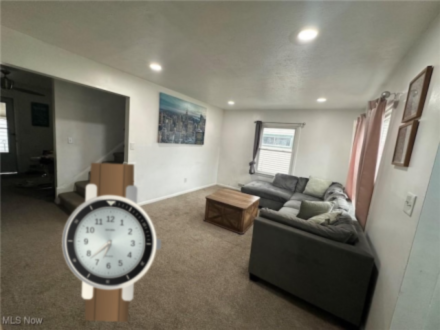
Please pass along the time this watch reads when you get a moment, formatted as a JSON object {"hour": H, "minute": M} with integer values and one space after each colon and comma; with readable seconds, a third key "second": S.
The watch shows {"hour": 6, "minute": 38}
